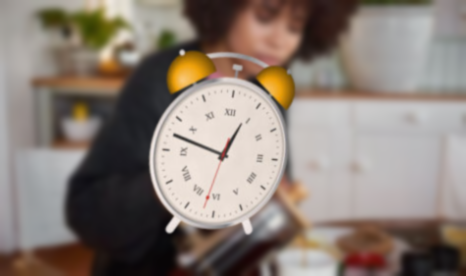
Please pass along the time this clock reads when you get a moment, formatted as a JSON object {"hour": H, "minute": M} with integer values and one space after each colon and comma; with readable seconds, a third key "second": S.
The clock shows {"hour": 12, "minute": 47, "second": 32}
